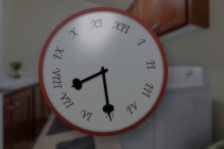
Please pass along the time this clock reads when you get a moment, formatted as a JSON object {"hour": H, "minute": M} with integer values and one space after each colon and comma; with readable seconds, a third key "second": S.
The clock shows {"hour": 7, "minute": 25}
